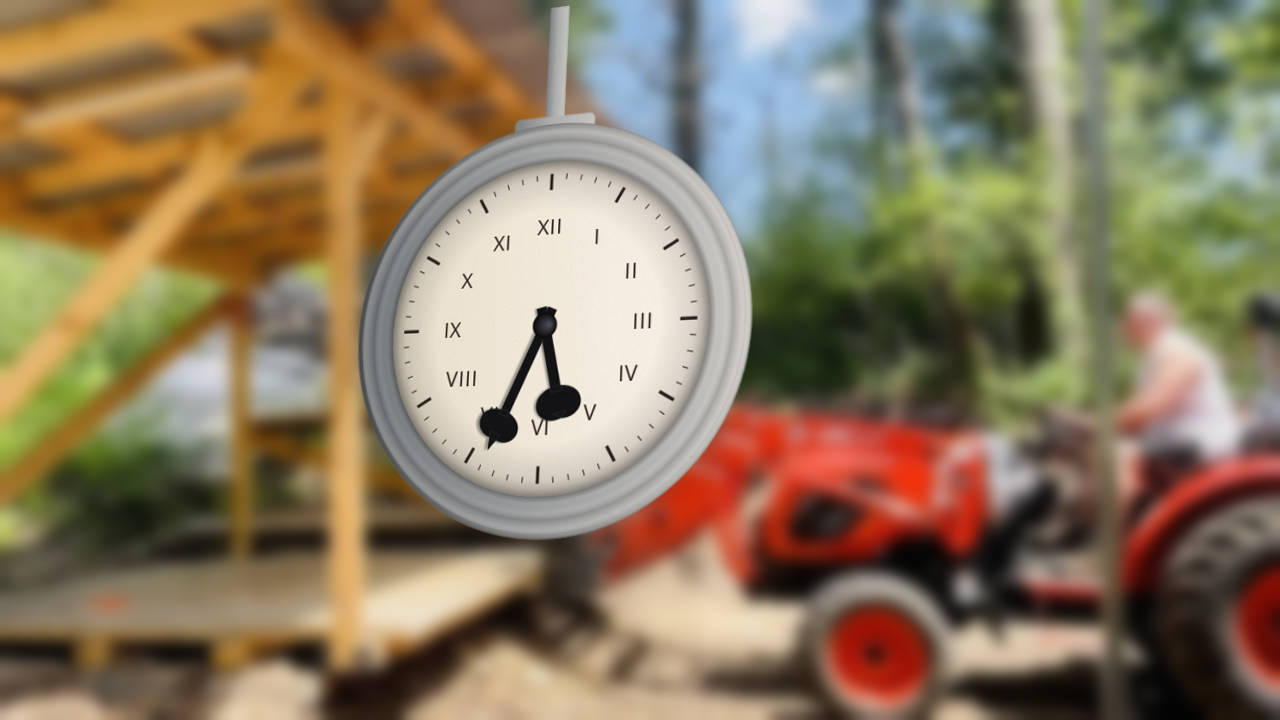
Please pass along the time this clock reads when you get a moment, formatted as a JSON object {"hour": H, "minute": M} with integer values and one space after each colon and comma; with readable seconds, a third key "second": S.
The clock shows {"hour": 5, "minute": 34}
